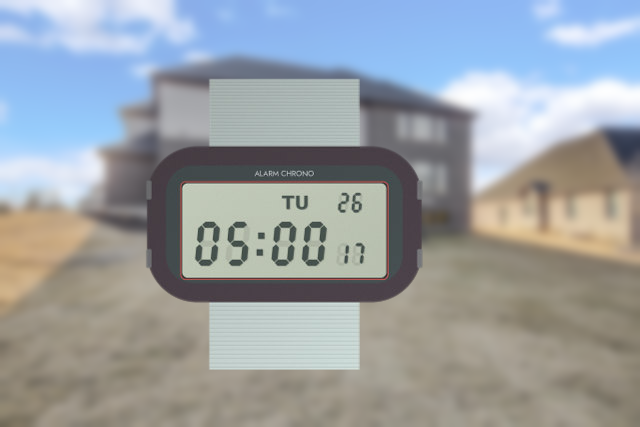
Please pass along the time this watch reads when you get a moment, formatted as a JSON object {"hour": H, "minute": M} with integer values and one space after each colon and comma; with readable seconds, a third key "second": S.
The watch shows {"hour": 5, "minute": 0, "second": 17}
